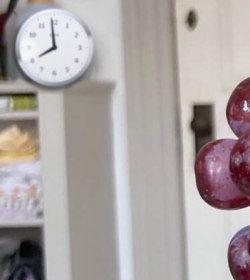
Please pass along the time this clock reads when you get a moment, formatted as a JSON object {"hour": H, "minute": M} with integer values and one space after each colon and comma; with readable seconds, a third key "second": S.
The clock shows {"hour": 7, "minute": 59}
